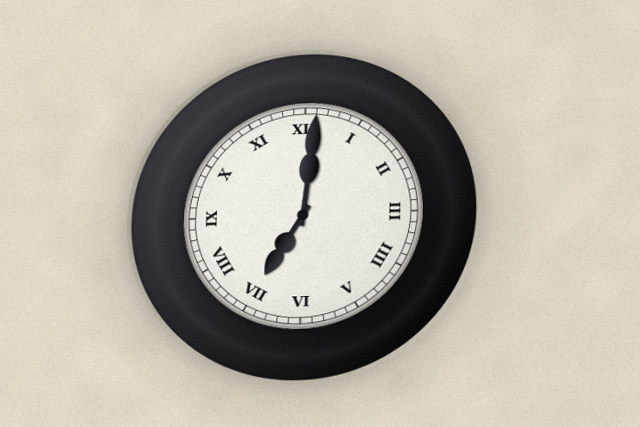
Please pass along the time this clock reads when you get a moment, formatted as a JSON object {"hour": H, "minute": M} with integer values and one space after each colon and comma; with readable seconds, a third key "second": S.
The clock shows {"hour": 7, "minute": 1}
